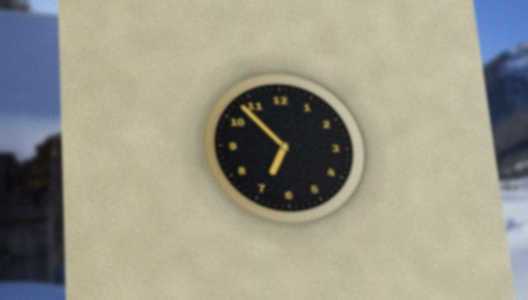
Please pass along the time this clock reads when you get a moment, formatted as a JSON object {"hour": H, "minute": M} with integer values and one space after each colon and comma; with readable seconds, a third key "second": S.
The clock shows {"hour": 6, "minute": 53}
